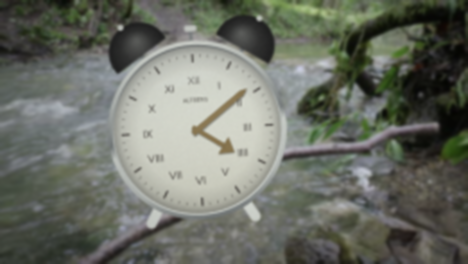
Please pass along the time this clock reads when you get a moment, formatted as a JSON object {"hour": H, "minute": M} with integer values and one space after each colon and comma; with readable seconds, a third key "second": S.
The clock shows {"hour": 4, "minute": 9}
